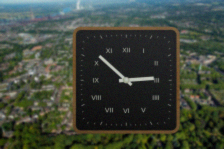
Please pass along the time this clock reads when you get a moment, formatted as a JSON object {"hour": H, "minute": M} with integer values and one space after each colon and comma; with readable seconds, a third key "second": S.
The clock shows {"hour": 2, "minute": 52}
